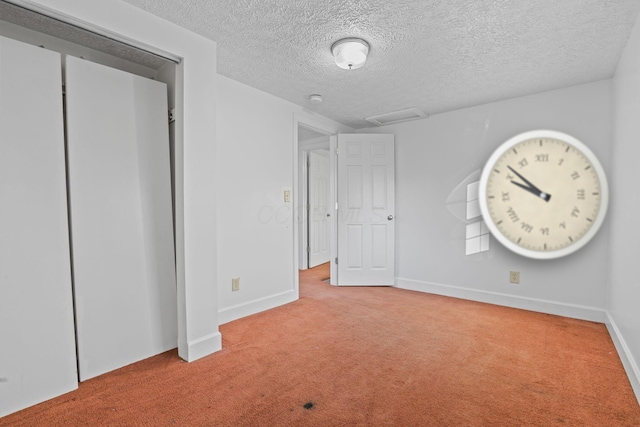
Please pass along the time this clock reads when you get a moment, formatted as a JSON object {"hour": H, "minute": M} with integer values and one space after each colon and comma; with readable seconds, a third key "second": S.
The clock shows {"hour": 9, "minute": 52}
